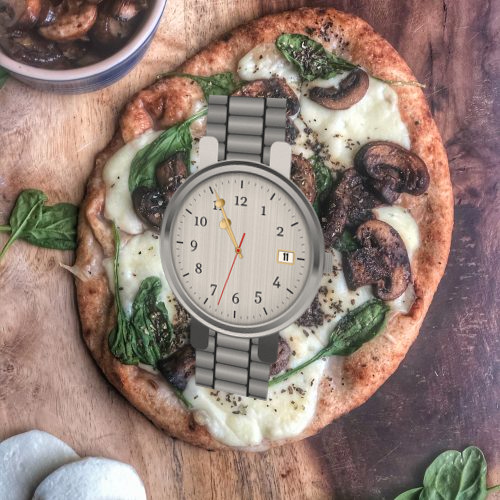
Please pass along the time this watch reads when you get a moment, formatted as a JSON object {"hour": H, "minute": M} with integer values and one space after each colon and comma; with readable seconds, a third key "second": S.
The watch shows {"hour": 10, "minute": 55, "second": 33}
